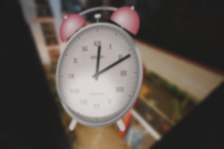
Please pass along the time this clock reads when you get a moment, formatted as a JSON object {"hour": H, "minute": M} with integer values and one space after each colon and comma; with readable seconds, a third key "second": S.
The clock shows {"hour": 12, "minute": 11}
